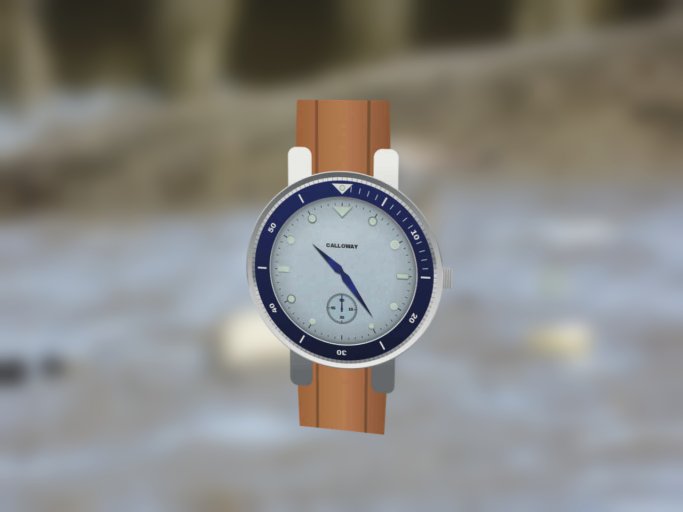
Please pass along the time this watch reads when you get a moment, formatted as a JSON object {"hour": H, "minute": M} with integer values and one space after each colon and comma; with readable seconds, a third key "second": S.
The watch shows {"hour": 10, "minute": 24}
